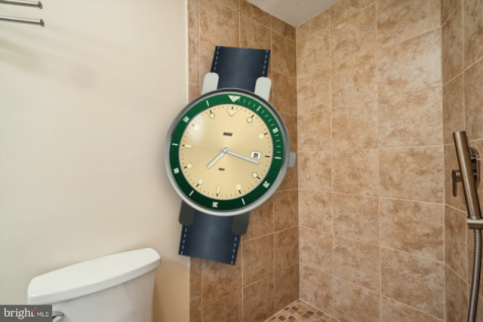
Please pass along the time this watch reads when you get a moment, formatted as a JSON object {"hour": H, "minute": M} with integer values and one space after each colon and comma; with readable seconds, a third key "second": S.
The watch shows {"hour": 7, "minute": 17}
